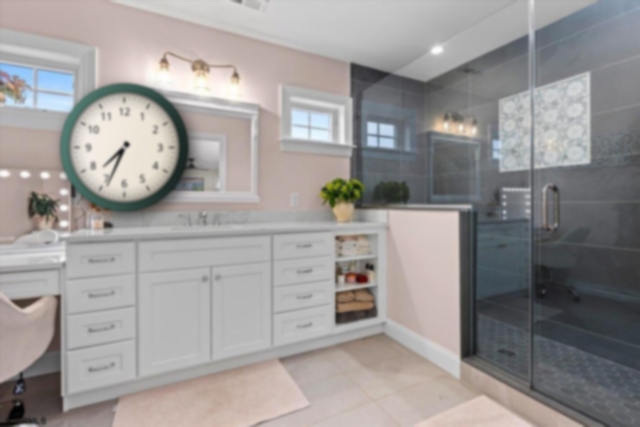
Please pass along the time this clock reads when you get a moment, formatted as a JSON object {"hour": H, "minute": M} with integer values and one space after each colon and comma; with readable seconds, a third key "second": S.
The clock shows {"hour": 7, "minute": 34}
